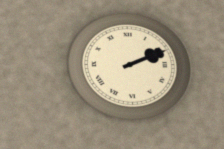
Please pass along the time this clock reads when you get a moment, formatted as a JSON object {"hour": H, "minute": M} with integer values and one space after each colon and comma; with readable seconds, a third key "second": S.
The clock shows {"hour": 2, "minute": 11}
